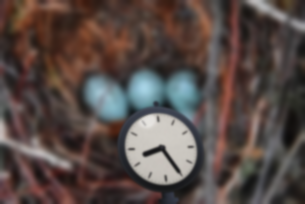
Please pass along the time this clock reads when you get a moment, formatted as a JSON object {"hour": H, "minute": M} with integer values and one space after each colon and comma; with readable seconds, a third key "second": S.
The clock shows {"hour": 8, "minute": 25}
